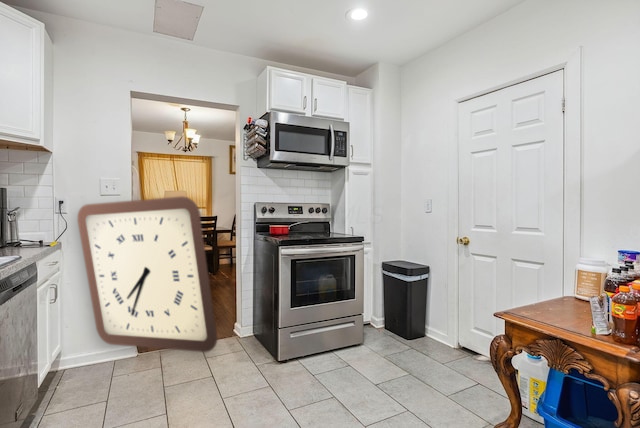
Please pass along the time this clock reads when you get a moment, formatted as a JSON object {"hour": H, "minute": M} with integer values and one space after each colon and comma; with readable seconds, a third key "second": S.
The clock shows {"hour": 7, "minute": 35}
